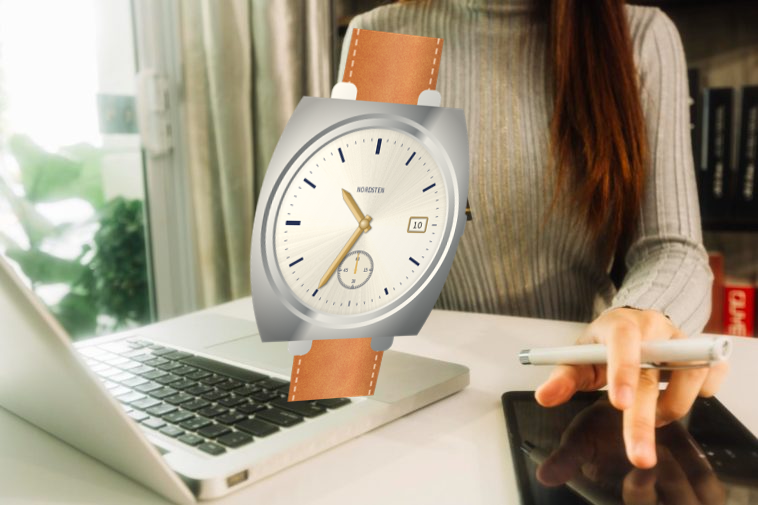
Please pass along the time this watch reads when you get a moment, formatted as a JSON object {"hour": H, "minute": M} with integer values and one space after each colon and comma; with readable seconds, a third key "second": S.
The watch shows {"hour": 10, "minute": 35}
